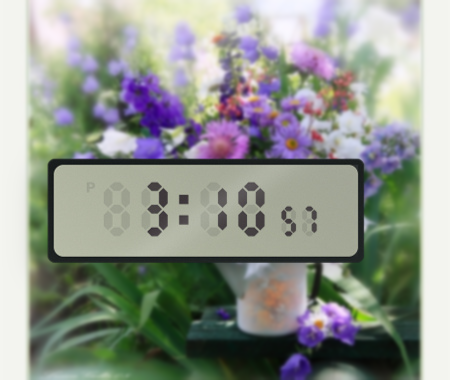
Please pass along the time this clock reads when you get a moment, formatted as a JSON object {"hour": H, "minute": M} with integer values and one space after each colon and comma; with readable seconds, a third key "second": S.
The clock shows {"hour": 3, "minute": 10, "second": 57}
